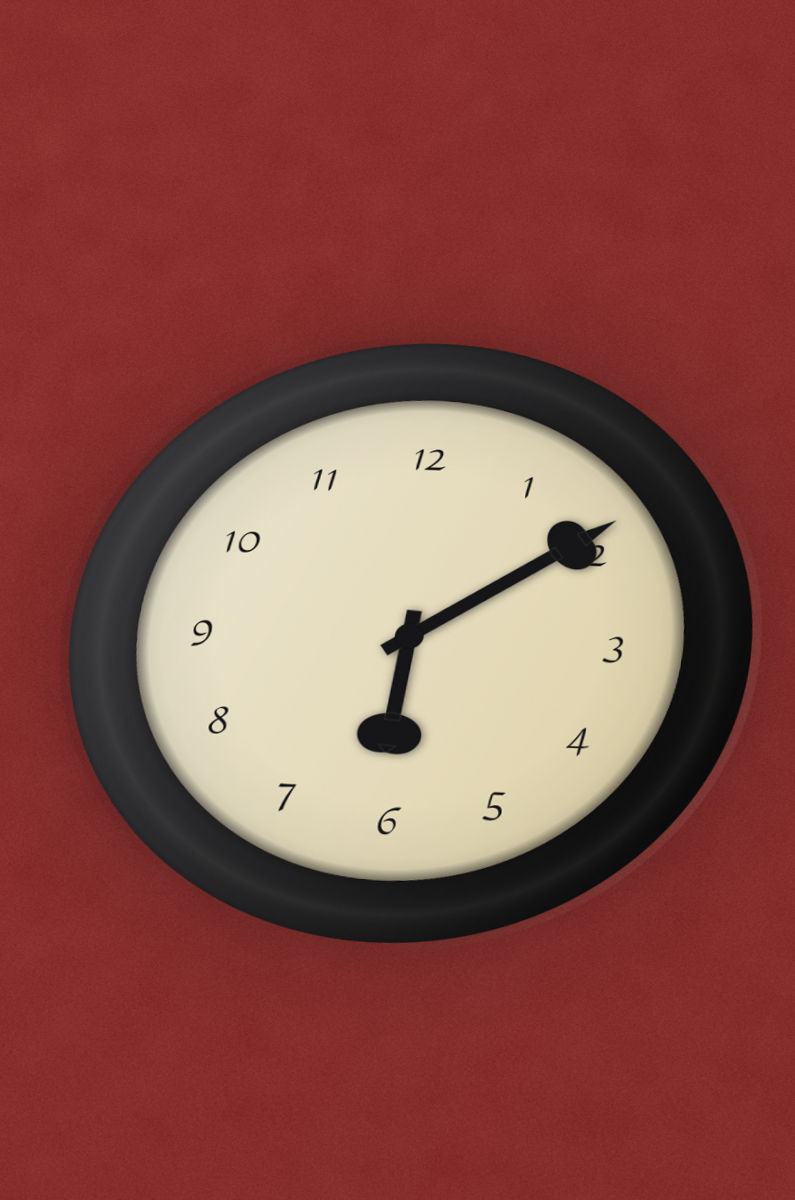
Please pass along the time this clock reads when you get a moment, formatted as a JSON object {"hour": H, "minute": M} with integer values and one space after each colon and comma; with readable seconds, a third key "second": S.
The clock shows {"hour": 6, "minute": 9}
